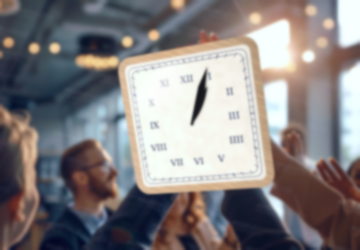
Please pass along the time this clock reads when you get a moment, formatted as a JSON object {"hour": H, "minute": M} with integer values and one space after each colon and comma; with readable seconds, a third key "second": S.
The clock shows {"hour": 1, "minute": 4}
